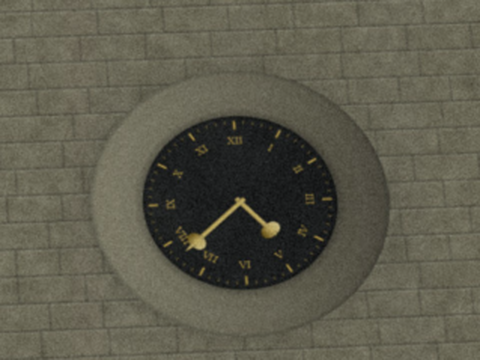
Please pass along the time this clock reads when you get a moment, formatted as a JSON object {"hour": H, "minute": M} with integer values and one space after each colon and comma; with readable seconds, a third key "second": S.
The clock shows {"hour": 4, "minute": 38}
